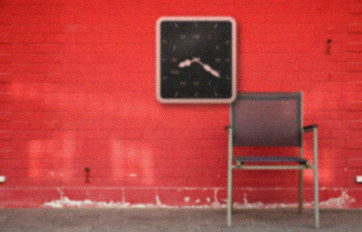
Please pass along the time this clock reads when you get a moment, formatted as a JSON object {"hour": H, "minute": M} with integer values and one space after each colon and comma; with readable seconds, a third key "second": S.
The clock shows {"hour": 8, "minute": 21}
